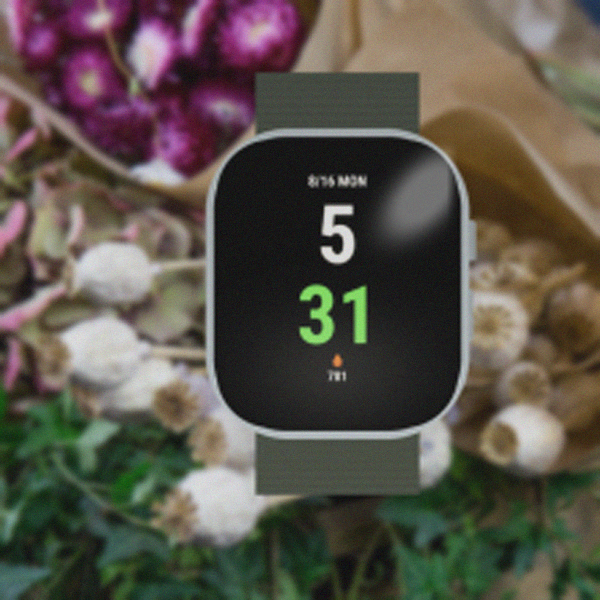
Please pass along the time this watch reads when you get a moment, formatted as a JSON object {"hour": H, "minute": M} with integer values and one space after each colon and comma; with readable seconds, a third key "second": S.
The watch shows {"hour": 5, "minute": 31}
